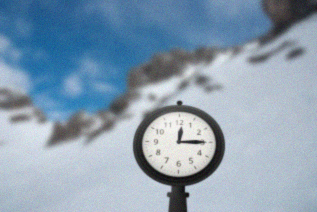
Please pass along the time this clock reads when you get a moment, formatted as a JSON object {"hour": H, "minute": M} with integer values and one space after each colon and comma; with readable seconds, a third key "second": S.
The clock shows {"hour": 12, "minute": 15}
